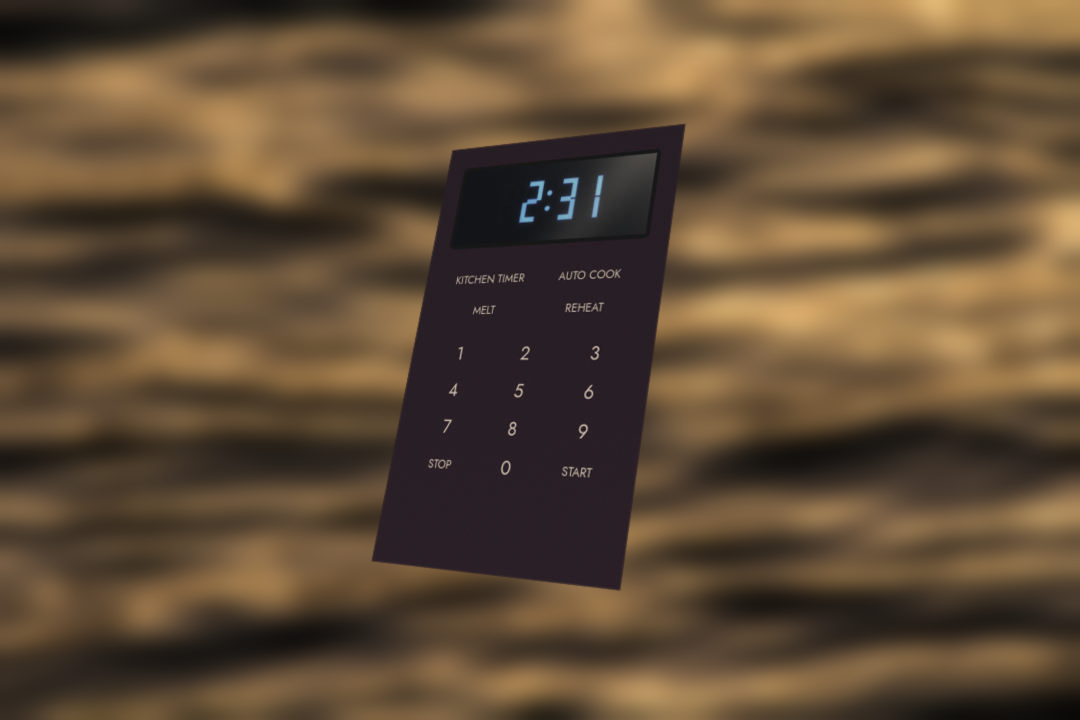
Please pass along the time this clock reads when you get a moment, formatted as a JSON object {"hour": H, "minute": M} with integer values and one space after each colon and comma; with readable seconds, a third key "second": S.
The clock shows {"hour": 2, "minute": 31}
